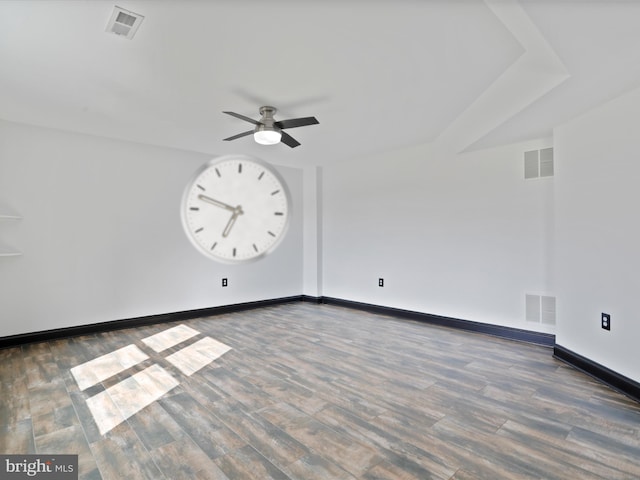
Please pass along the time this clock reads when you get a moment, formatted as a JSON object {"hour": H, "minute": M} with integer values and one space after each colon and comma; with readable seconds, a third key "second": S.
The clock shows {"hour": 6, "minute": 48}
